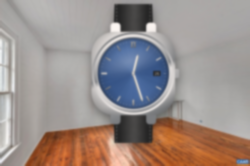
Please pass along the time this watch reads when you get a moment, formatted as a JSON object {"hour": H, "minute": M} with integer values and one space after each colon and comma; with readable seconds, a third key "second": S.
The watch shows {"hour": 12, "minute": 27}
